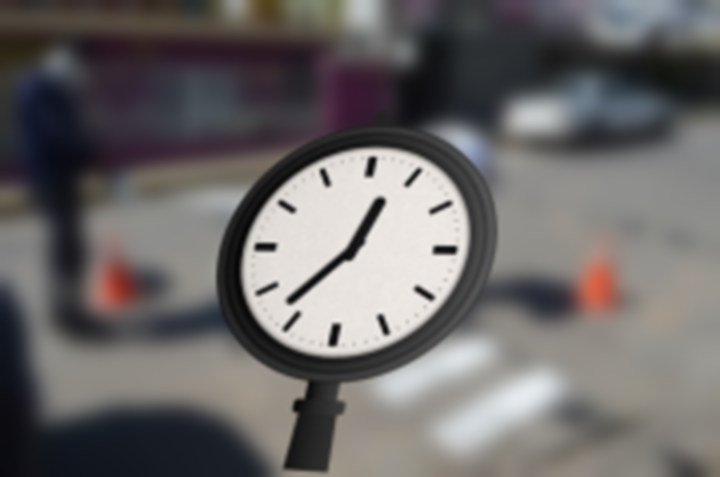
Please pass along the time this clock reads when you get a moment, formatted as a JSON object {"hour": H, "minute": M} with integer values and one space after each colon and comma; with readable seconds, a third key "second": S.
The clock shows {"hour": 12, "minute": 37}
